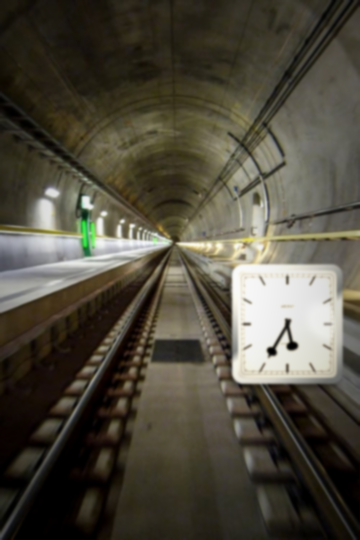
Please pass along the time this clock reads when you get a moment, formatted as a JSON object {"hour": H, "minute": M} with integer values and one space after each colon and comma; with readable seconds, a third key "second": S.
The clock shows {"hour": 5, "minute": 35}
